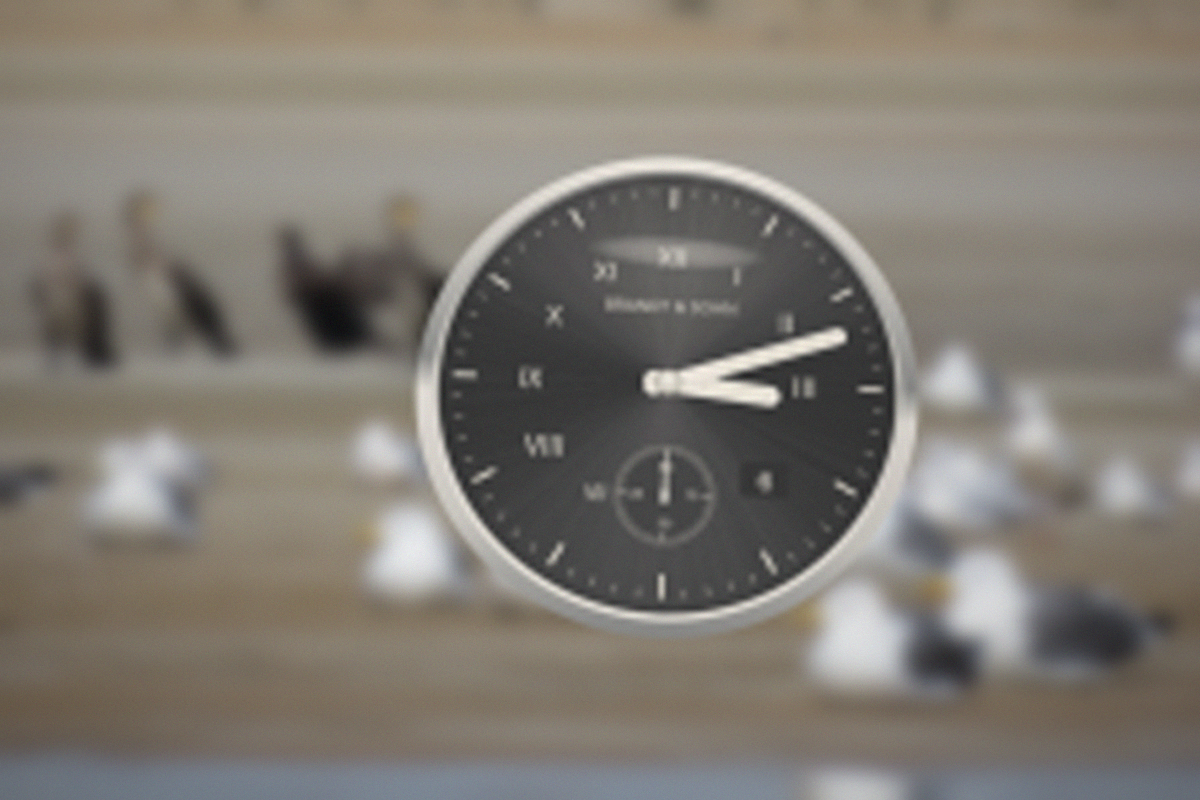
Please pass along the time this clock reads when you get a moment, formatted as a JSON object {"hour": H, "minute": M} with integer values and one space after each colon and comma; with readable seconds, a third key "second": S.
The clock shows {"hour": 3, "minute": 12}
